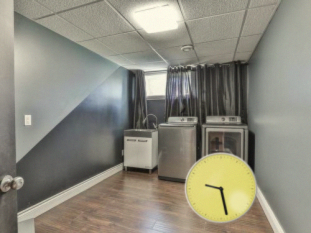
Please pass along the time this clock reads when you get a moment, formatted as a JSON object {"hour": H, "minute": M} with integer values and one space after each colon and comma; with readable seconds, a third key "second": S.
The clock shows {"hour": 9, "minute": 28}
